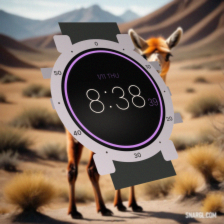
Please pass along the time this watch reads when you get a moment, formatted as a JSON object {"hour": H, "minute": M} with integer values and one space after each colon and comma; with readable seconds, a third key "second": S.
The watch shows {"hour": 8, "minute": 38, "second": 39}
